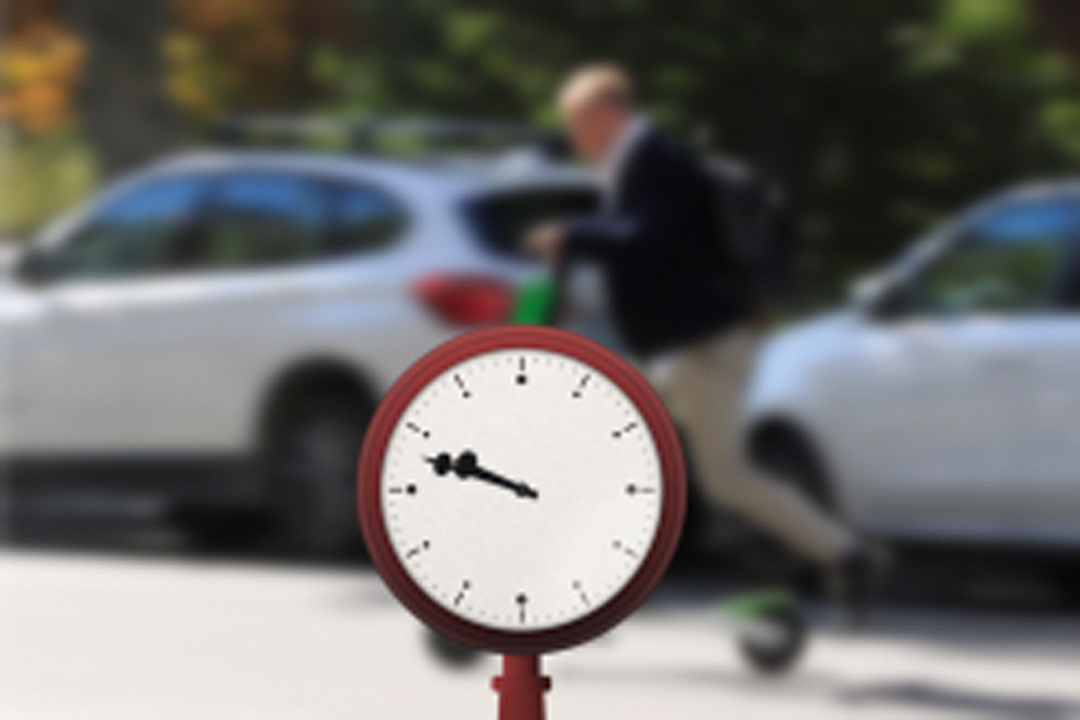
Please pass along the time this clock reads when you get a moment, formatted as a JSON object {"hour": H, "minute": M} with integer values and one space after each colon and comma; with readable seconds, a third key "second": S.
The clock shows {"hour": 9, "minute": 48}
